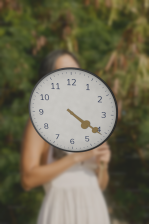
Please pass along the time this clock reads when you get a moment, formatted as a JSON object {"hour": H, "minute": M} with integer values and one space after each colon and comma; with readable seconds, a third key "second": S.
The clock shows {"hour": 4, "minute": 21}
